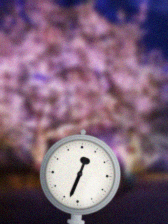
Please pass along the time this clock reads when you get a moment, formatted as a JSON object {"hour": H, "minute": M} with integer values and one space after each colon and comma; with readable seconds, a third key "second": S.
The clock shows {"hour": 12, "minute": 33}
